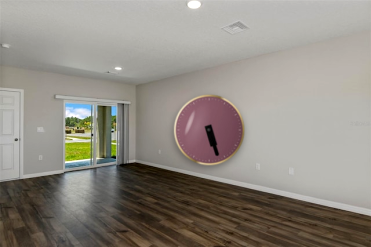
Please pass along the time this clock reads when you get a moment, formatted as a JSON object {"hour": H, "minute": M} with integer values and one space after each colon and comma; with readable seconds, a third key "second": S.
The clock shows {"hour": 5, "minute": 27}
